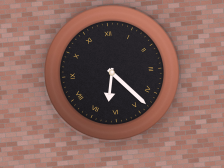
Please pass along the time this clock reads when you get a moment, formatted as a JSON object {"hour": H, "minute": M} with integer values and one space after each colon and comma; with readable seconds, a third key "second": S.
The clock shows {"hour": 6, "minute": 23}
